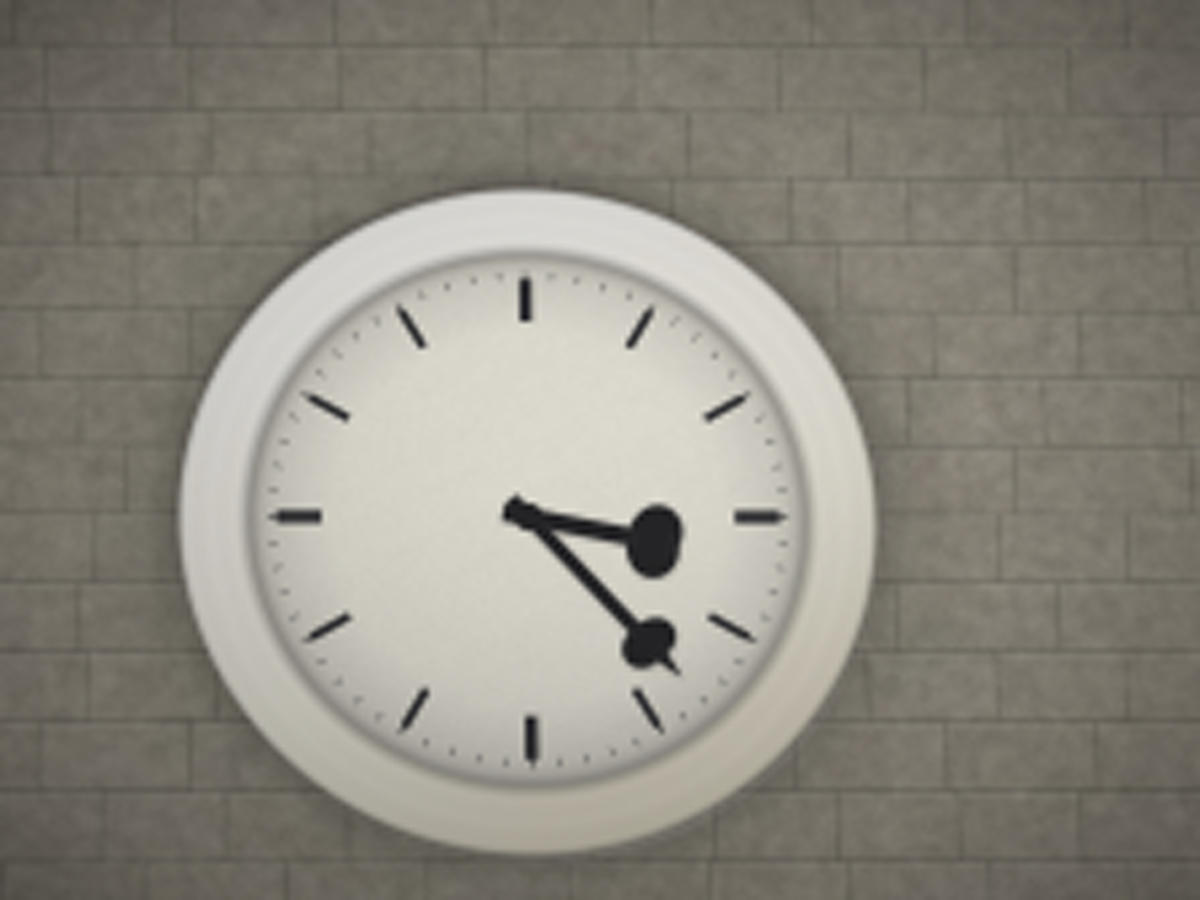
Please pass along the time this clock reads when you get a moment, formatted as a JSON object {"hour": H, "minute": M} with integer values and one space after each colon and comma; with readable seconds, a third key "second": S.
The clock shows {"hour": 3, "minute": 23}
